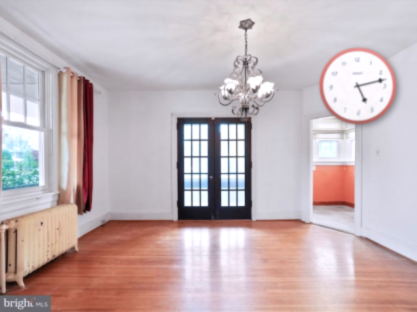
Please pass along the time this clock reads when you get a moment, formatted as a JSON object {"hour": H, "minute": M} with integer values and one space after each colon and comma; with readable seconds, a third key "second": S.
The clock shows {"hour": 5, "minute": 13}
